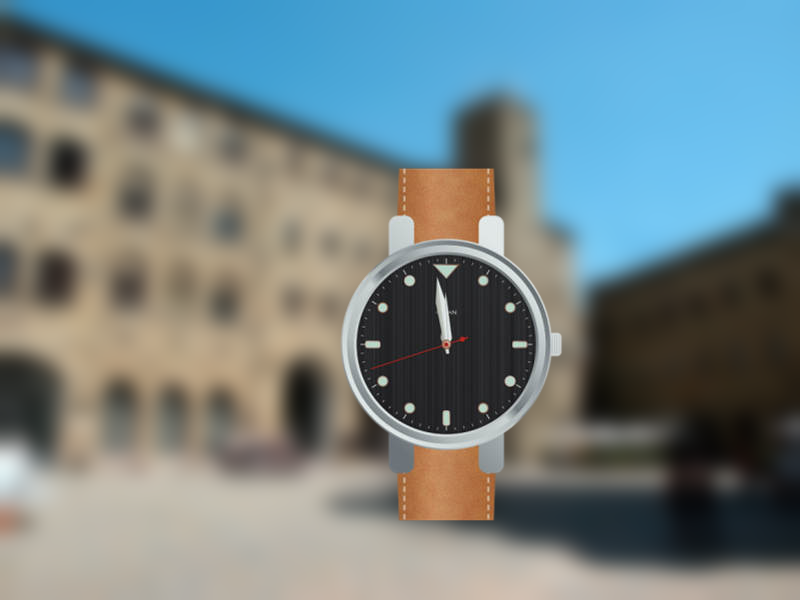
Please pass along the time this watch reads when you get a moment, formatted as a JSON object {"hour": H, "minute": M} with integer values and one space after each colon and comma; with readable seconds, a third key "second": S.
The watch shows {"hour": 11, "minute": 58, "second": 42}
